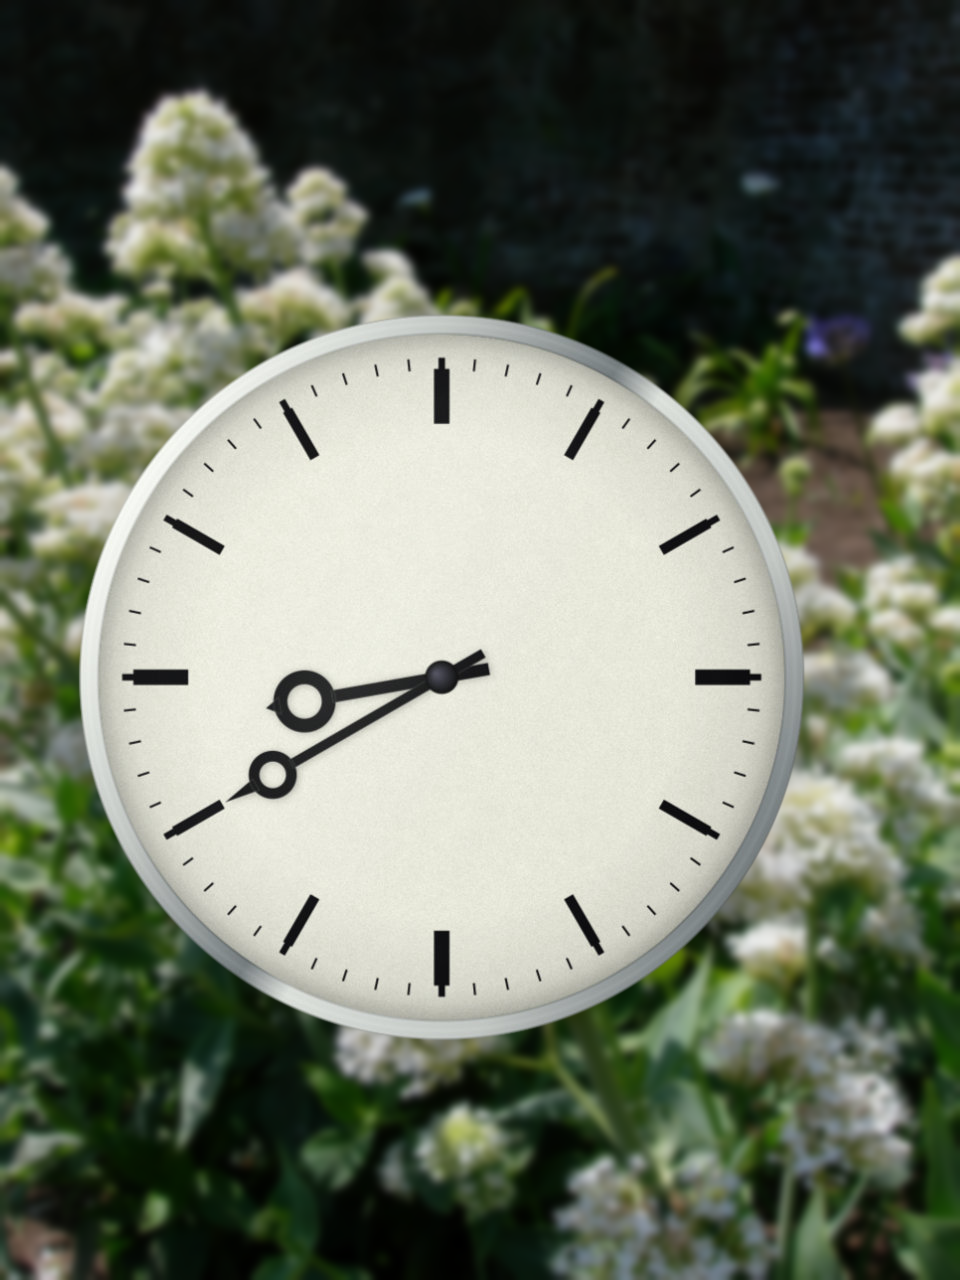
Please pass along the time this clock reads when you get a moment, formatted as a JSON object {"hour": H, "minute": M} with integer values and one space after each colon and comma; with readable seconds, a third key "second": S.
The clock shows {"hour": 8, "minute": 40}
